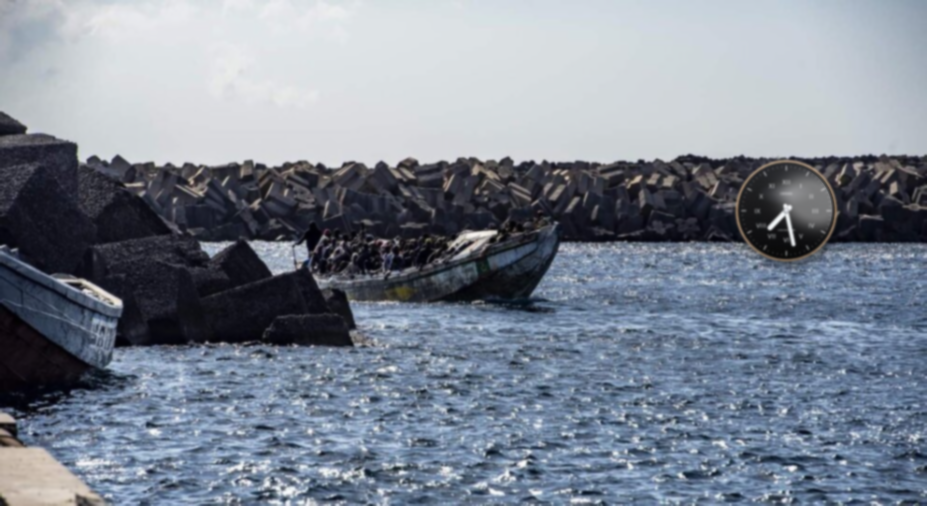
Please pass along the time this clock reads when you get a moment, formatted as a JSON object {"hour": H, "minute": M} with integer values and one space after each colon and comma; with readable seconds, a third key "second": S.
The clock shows {"hour": 7, "minute": 28}
